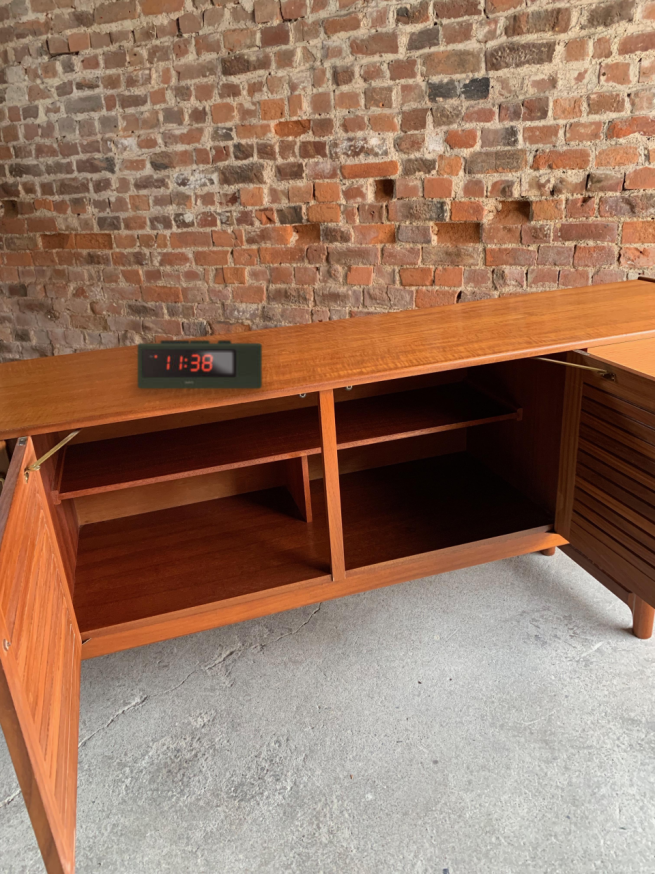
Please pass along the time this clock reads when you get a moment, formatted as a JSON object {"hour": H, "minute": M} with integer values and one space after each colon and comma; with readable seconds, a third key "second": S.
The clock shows {"hour": 11, "minute": 38}
